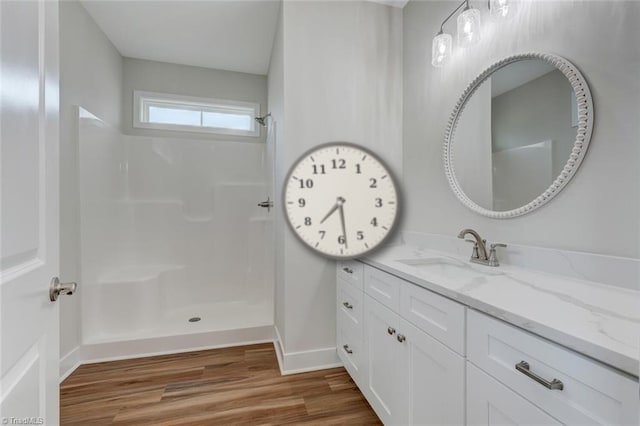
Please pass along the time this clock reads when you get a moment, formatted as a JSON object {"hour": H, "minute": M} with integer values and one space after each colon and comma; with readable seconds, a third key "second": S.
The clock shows {"hour": 7, "minute": 29}
